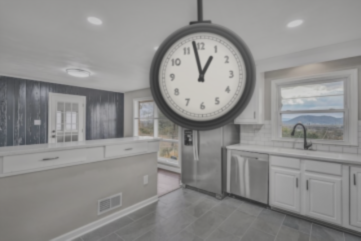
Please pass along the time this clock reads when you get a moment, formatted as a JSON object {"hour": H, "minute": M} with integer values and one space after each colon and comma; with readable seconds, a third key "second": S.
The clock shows {"hour": 12, "minute": 58}
